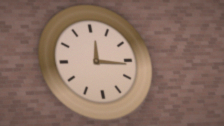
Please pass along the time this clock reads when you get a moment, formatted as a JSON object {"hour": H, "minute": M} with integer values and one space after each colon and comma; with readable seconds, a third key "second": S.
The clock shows {"hour": 12, "minute": 16}
